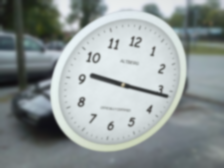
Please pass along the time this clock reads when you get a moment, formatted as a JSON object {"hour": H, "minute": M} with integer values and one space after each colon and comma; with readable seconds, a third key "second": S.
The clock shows {"hour": 9, "minute": 16}
